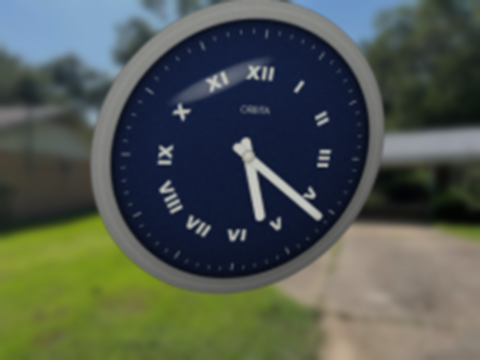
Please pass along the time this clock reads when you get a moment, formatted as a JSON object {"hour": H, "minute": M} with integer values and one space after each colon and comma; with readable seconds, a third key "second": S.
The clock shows {"hour": 5, "minute": 21}
